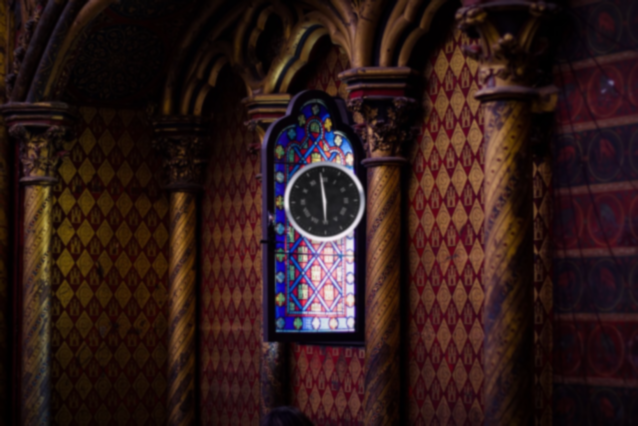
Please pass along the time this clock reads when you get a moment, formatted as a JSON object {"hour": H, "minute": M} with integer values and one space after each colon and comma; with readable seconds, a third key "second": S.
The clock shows {"hour": 5, "minute": 59}
